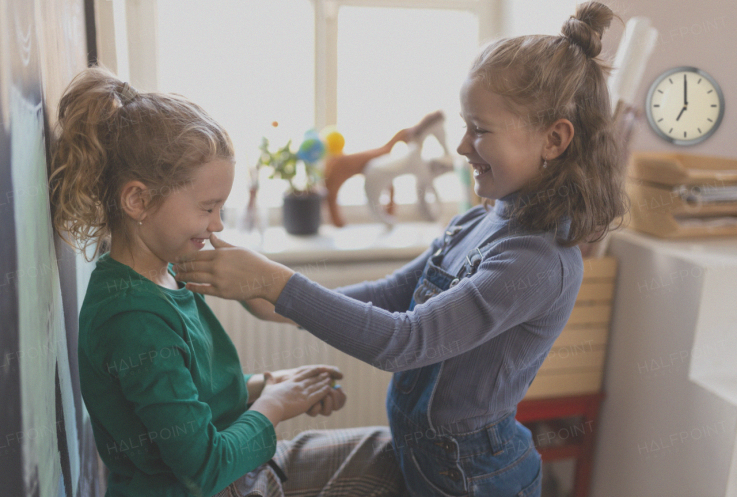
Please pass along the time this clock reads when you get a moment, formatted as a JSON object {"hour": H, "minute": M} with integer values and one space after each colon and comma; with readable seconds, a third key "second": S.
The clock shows {"hour": 7, "minute": 0}
